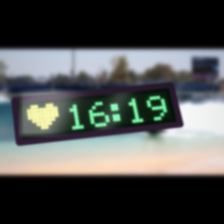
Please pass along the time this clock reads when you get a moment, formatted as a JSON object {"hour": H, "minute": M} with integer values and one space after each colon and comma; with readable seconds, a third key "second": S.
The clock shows {"hour": 16, "minute": 19}
